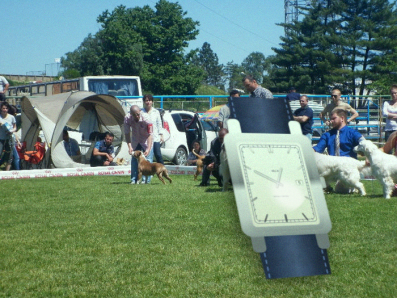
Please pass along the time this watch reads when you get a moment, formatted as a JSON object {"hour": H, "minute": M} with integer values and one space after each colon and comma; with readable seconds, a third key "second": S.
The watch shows {"hour": 12, "minute": 50}
